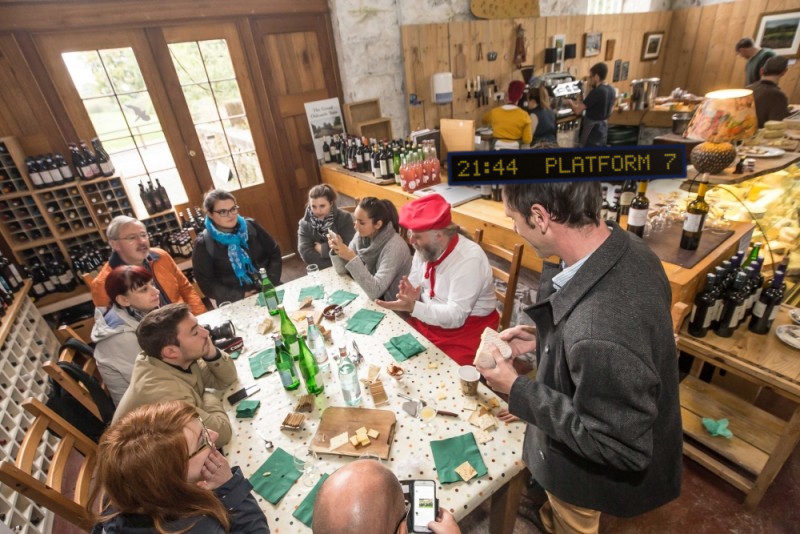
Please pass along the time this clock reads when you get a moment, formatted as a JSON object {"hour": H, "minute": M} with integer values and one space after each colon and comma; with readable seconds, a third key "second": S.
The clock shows {"hour": 21, "minute": 44}
